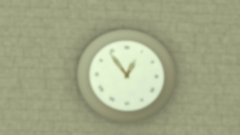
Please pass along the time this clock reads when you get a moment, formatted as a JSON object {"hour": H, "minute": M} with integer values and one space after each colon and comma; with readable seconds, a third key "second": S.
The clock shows {"hour": 12, "minute": 54}
